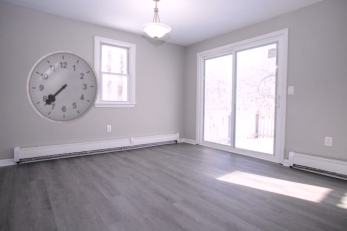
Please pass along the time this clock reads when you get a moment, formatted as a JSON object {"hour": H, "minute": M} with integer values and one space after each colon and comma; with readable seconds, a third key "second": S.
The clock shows {"hour": 7, "minute": 38}
